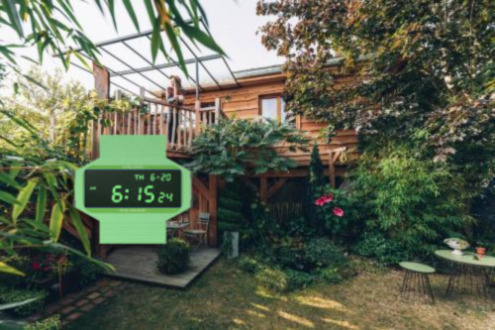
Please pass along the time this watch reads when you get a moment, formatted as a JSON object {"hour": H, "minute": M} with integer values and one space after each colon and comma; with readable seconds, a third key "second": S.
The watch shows {"hour": 6, "minute": 15, "second": 24}
